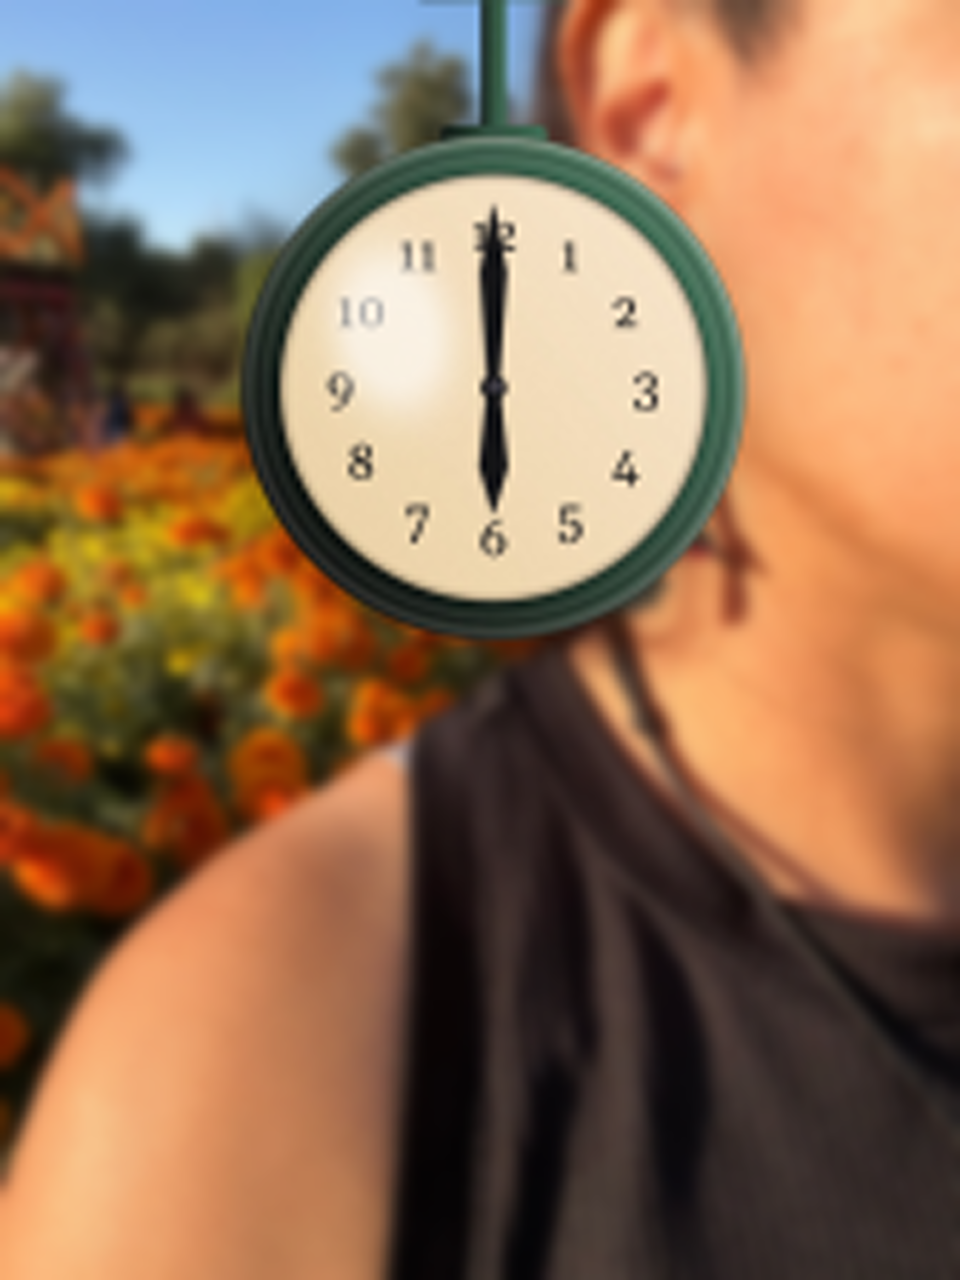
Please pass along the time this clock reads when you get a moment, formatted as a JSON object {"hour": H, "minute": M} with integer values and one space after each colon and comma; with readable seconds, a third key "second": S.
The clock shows {"hour": 6, "minute": 0}
